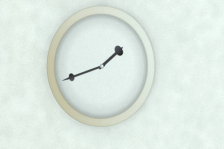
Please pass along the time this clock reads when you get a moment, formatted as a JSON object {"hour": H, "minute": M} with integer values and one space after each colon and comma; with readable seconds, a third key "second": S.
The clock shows {"hour": 1, "minute": 42}
